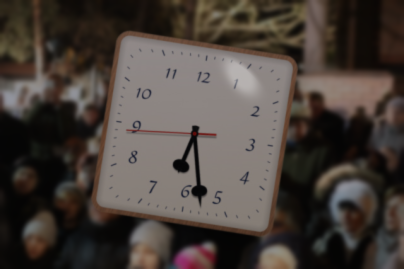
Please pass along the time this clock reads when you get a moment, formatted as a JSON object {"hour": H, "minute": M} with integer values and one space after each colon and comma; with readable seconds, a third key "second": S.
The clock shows {"hour": 6, "minute": 27, "second": 44}
